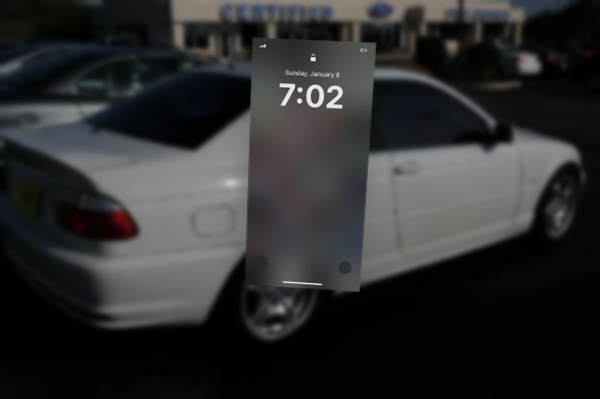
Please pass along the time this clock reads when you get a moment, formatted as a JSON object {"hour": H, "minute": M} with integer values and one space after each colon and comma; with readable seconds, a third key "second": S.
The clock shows {"hour": 7, "minute": 2}
